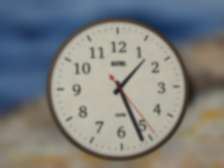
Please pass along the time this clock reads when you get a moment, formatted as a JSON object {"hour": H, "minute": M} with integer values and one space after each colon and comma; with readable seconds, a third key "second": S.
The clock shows {"hour": 1, "minute": 26, "second": 24}
